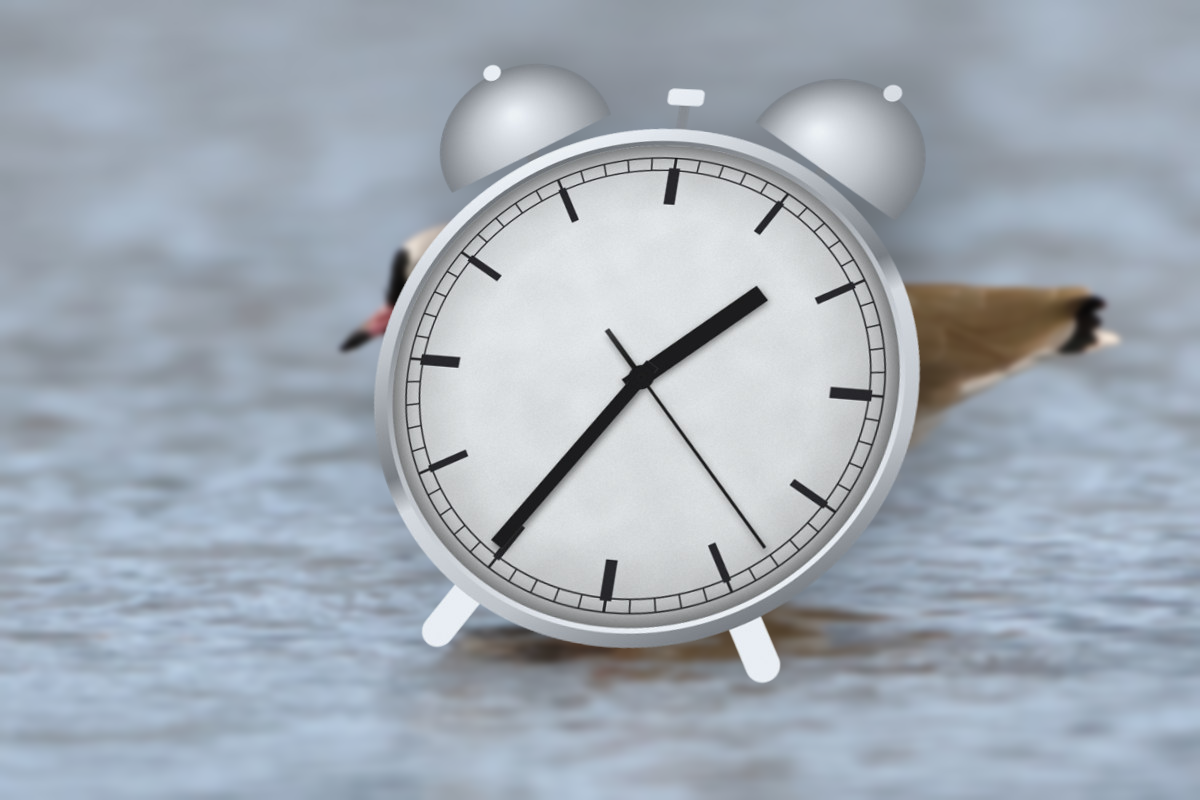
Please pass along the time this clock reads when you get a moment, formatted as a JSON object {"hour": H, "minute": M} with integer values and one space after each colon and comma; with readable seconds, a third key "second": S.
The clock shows {"hour": 1, "minute": 35, "second": 23}
